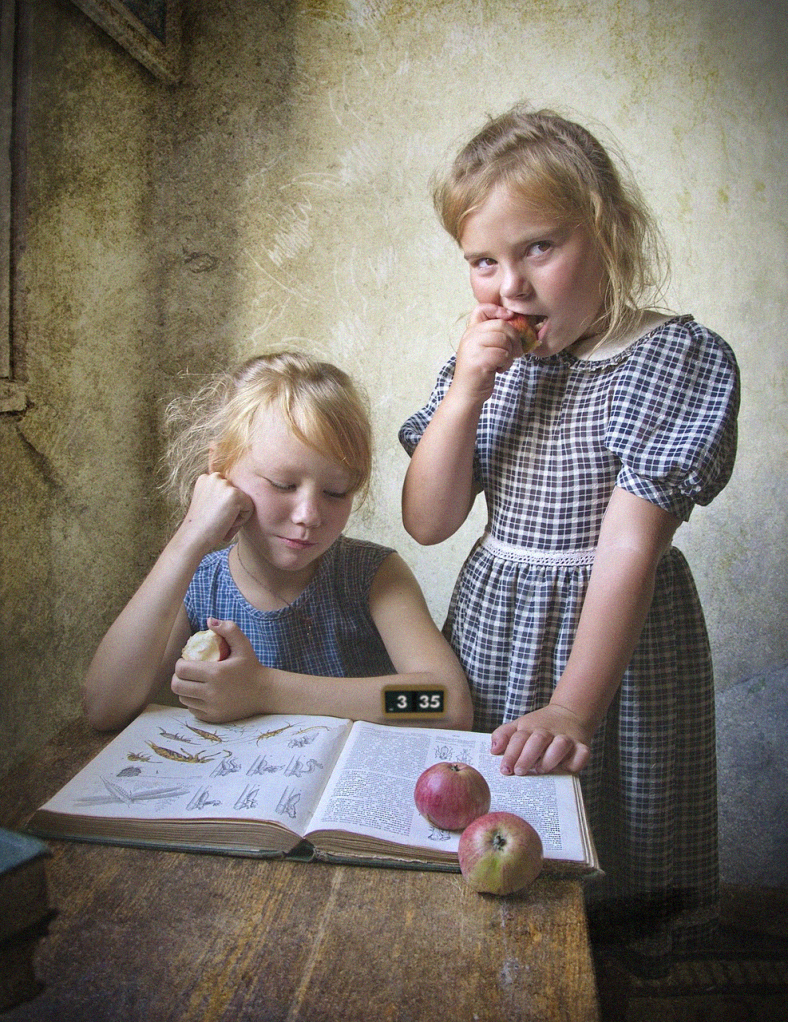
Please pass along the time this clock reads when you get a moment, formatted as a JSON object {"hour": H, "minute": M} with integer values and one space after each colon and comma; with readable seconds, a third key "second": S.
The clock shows {"hour": 3, "minute": 35}
